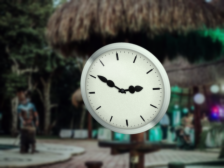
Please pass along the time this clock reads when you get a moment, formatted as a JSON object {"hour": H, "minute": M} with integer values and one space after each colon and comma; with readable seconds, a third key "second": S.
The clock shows {"hour": 2, "minute": 51}
